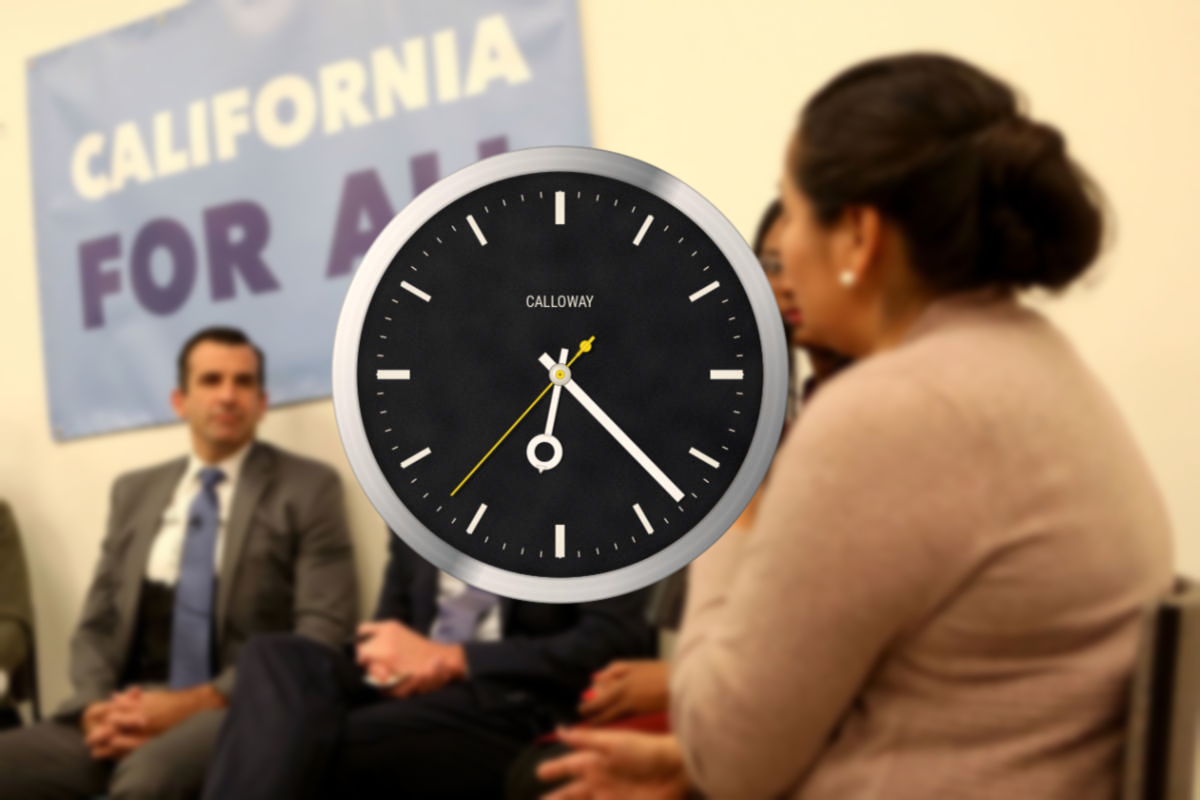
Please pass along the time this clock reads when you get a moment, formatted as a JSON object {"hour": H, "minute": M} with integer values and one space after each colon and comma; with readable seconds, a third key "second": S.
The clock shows {"hour": 6, "minute": 22, "second": 37}
